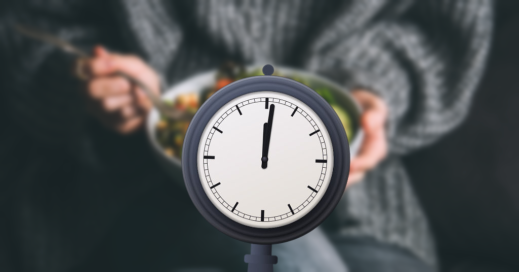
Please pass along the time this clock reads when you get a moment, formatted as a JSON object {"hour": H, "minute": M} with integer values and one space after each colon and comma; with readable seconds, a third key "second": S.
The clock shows {"hour": 12, "minute": 1}
